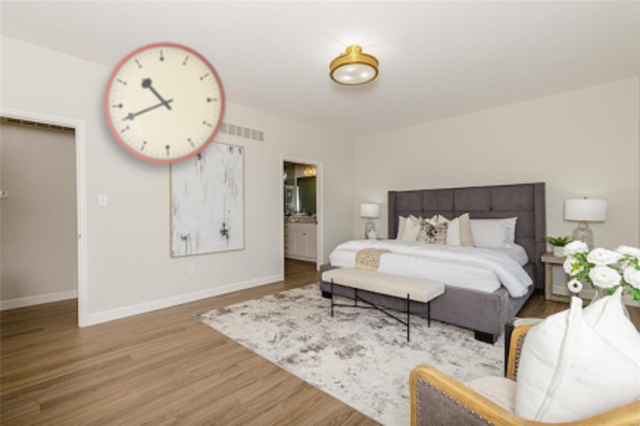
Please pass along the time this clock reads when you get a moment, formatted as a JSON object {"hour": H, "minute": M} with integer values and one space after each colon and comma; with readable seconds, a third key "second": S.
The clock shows {"hour": 10, "minute": 42}
